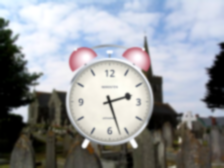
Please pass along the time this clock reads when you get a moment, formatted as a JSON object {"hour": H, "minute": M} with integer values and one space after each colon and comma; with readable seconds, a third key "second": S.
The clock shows {"hour": 2, "minute": 27}
